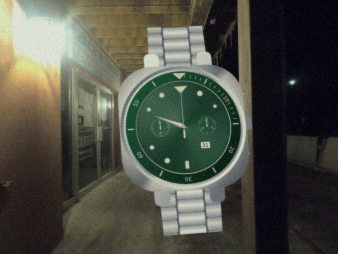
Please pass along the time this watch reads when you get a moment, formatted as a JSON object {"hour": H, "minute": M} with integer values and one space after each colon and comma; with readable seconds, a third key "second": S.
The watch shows {"hour": 9, "minute": 49}
